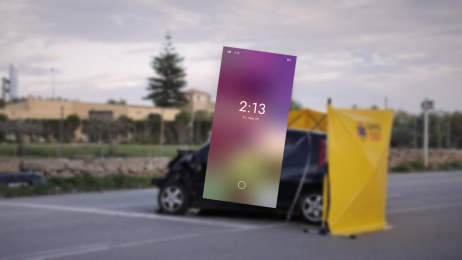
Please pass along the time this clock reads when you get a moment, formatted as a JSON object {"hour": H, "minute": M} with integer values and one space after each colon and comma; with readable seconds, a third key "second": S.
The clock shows {"hour": 2, "minute": 13}
